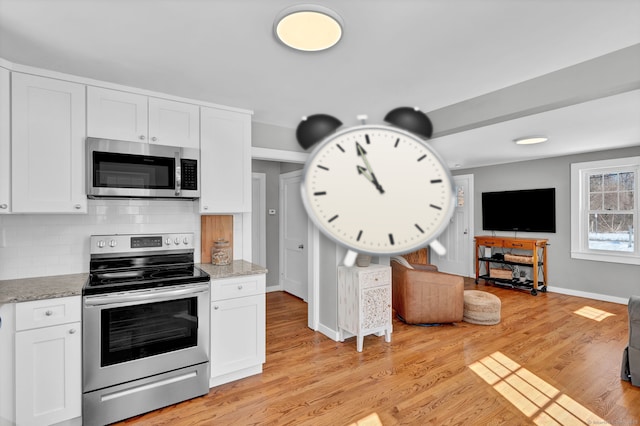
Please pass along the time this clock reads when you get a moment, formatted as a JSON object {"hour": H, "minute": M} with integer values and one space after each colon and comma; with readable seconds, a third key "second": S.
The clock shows {"hour": 10, "minute": 58}
